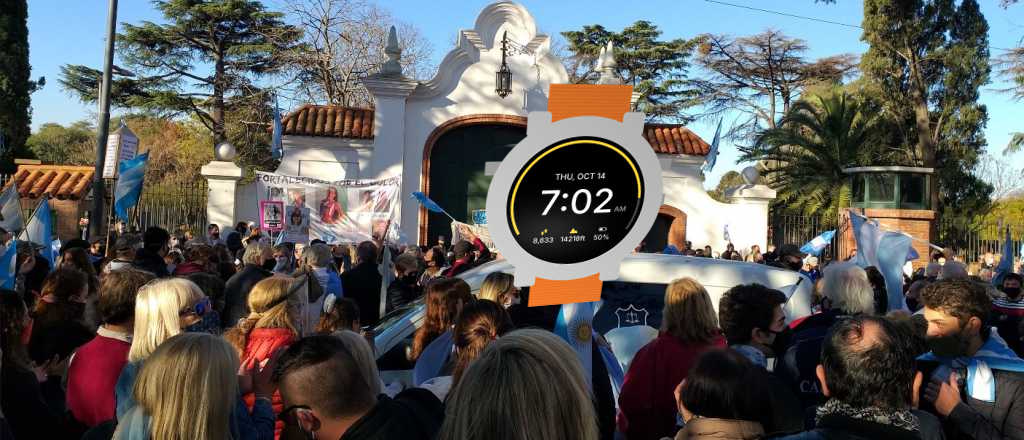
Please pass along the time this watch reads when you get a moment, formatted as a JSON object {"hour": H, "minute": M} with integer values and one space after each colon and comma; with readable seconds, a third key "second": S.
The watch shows {"hour": 7, "minute": 2}
